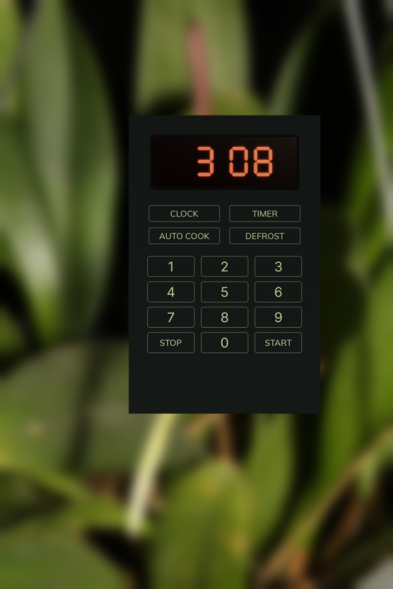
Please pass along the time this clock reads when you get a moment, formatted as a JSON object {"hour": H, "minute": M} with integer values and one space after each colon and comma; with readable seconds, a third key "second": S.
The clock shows {"hour": 3, "minute": 8}
